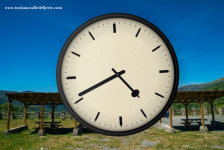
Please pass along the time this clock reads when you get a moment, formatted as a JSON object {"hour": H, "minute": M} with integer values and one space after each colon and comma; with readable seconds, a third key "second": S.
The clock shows {"hour": 4, "minute": 41}
